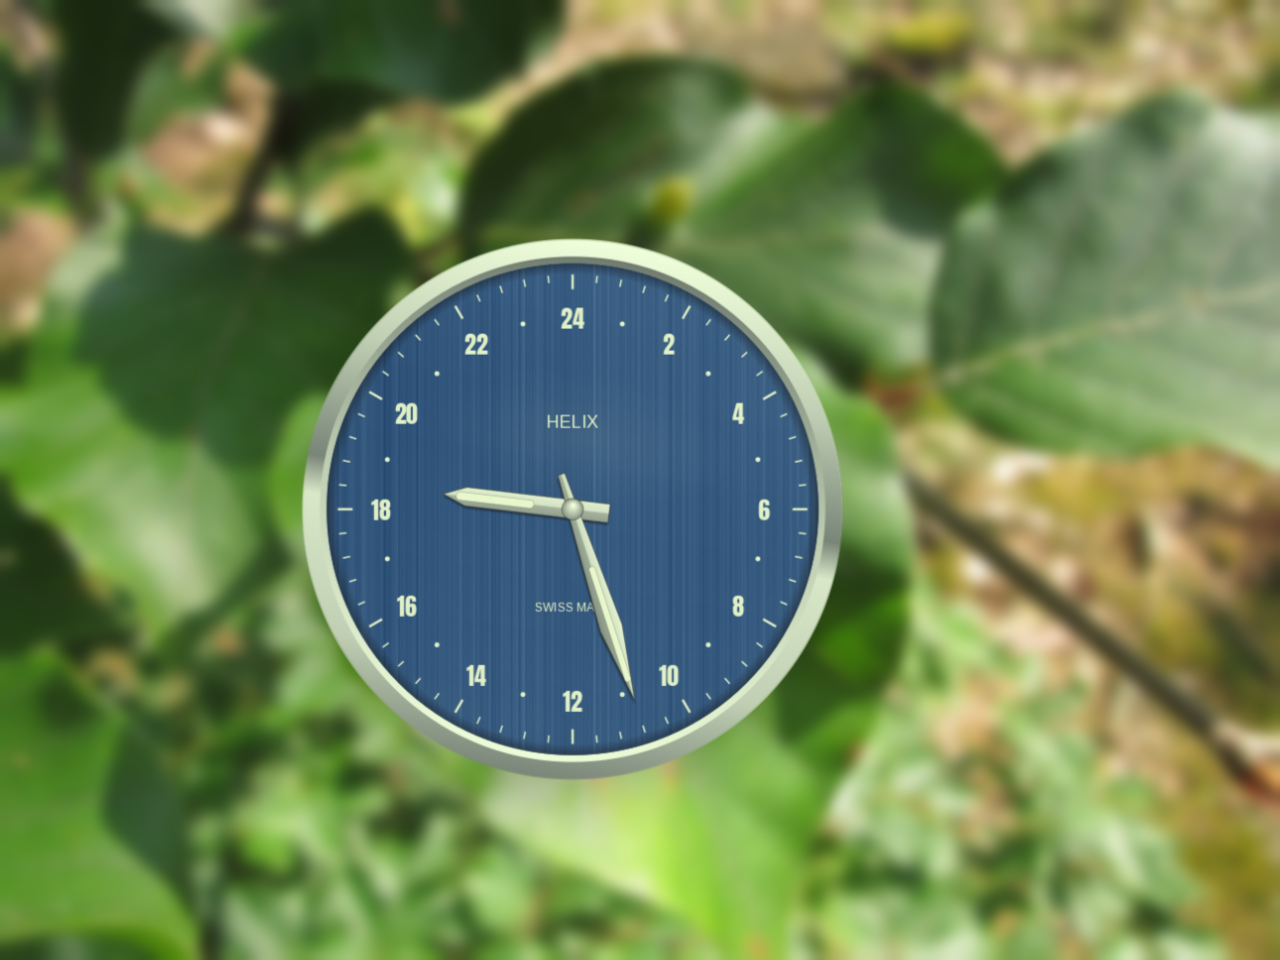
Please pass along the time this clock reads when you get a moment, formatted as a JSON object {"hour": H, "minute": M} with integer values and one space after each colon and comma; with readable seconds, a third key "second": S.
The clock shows {"hour": 18, "minute": 27}
